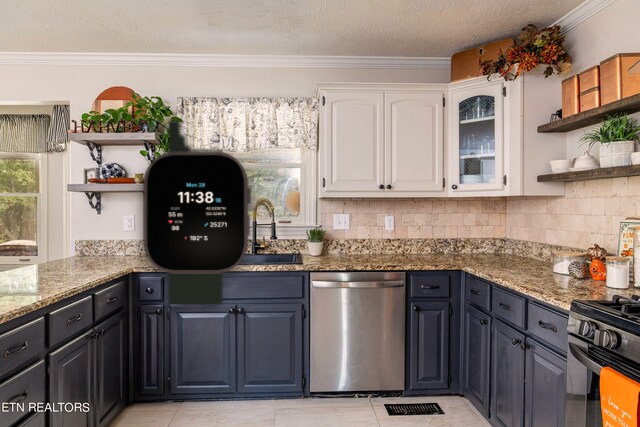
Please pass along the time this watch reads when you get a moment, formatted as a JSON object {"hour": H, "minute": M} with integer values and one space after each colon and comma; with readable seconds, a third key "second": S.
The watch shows {"hour": 11, "minute": 38}
